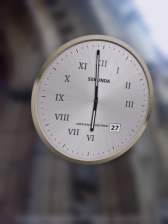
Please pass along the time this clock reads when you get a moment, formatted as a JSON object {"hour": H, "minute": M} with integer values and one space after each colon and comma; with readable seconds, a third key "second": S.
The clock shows {"hour": 5, "minute": 59}
